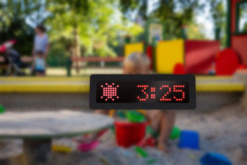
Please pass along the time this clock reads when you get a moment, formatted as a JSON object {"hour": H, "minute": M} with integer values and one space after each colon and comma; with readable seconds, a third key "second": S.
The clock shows {"hour": 3, "minute": 25}
